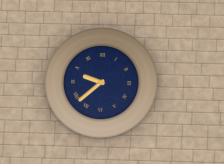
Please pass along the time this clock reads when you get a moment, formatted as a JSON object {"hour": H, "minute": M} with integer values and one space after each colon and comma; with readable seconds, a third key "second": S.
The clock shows {"hour": 9, "minute": 38}
